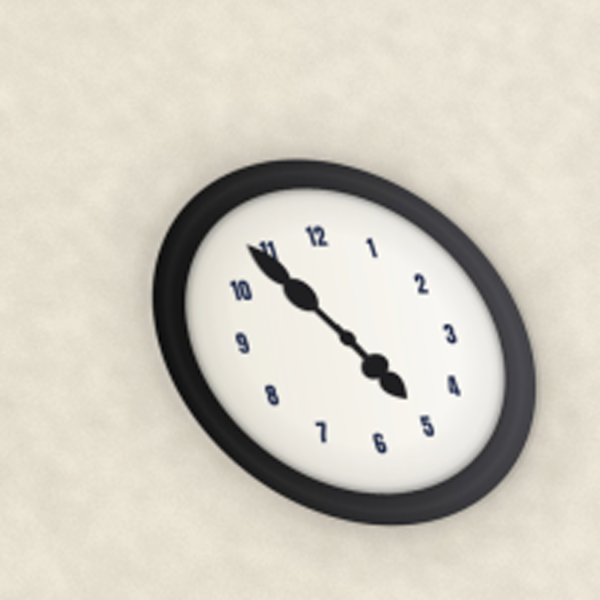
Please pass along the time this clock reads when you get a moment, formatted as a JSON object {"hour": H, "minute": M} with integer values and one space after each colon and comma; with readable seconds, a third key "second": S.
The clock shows {"hour": 4, "minute": 54}
